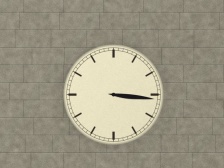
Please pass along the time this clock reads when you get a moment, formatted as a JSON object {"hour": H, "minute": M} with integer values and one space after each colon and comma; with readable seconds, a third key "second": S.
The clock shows {"hour": 3, "minute": 16}
